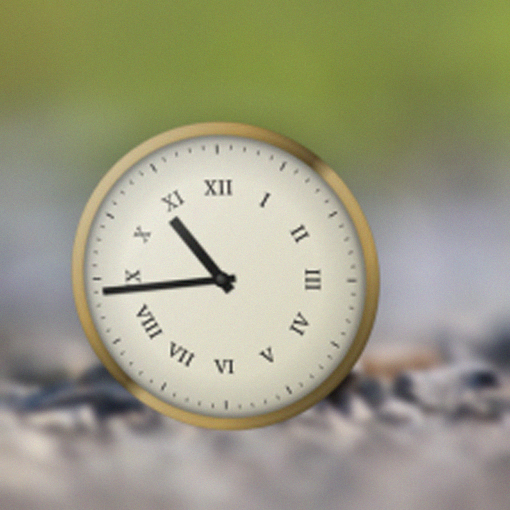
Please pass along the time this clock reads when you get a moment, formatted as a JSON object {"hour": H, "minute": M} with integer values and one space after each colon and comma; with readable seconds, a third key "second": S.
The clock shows {"hour": 10, "minute": 44}
